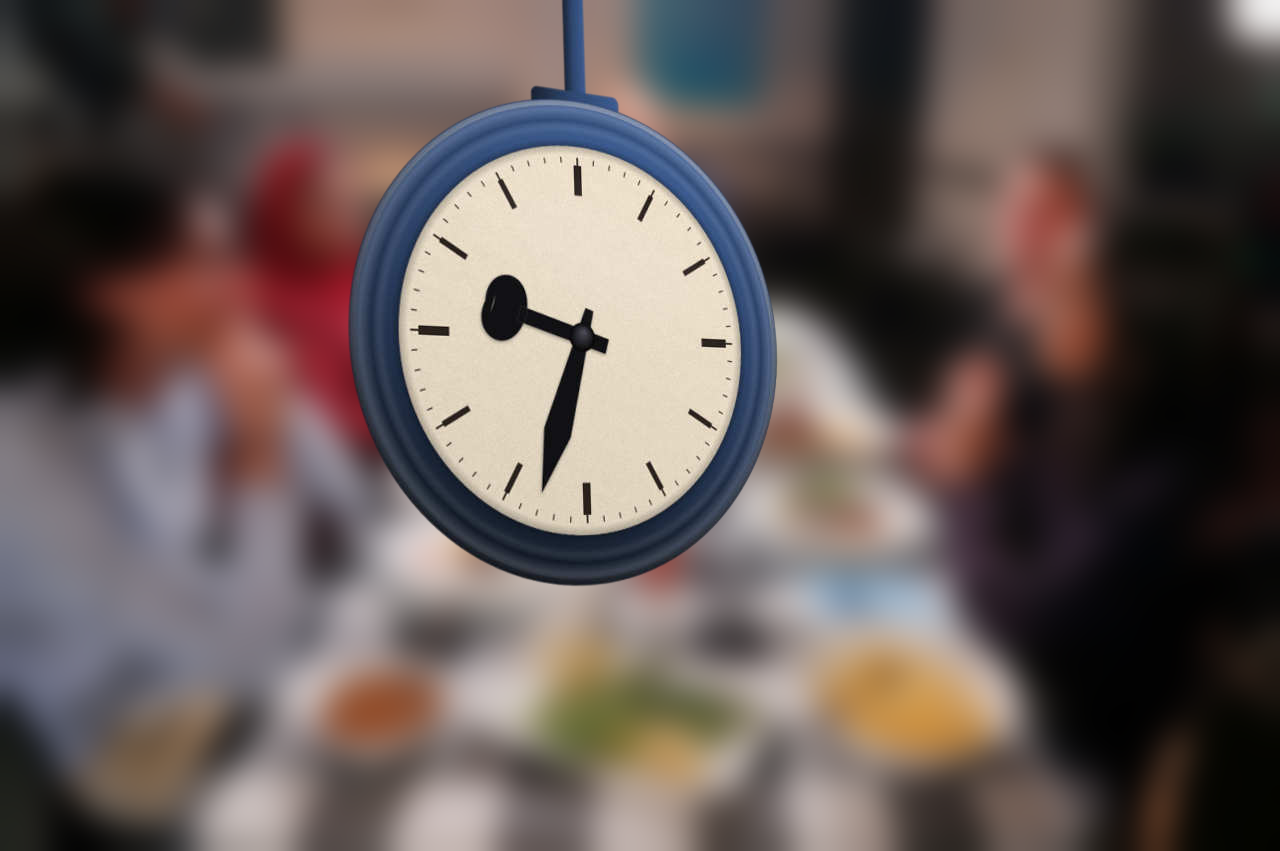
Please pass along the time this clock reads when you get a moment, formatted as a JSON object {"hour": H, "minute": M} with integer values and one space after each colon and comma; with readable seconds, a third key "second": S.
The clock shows {"hour": 9, "minute": 33}
